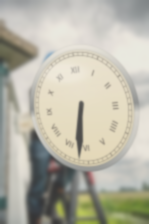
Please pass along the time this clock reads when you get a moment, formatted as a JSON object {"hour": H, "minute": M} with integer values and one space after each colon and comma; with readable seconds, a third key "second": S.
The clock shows {"hour": 6, "minute": 32}
